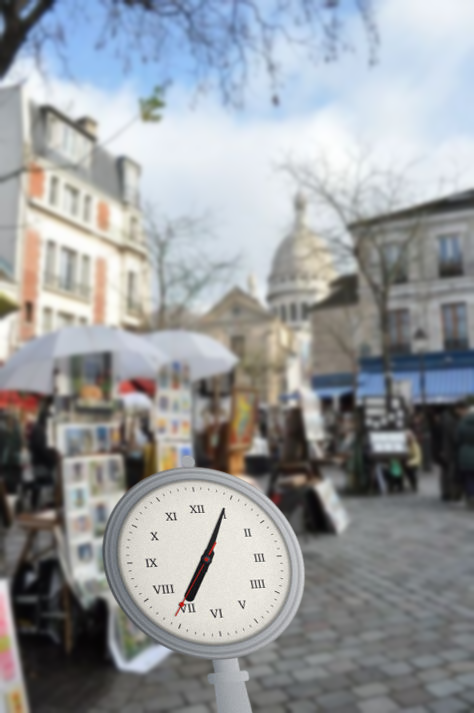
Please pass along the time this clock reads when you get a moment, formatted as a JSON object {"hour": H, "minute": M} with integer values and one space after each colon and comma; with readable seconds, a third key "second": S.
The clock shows {"hour": 7, "minute": 4, "second": 36}
